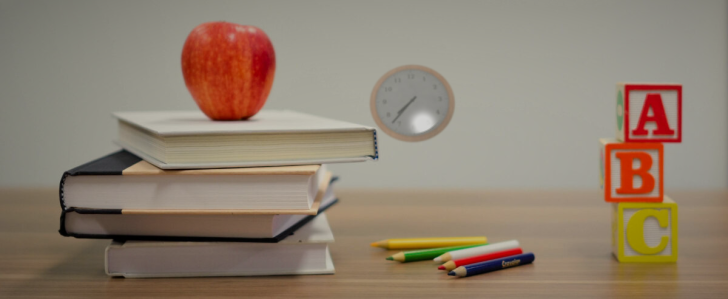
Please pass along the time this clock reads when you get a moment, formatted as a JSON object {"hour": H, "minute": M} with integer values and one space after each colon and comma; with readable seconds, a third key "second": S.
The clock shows {"hour": 7, "minute": 37}
